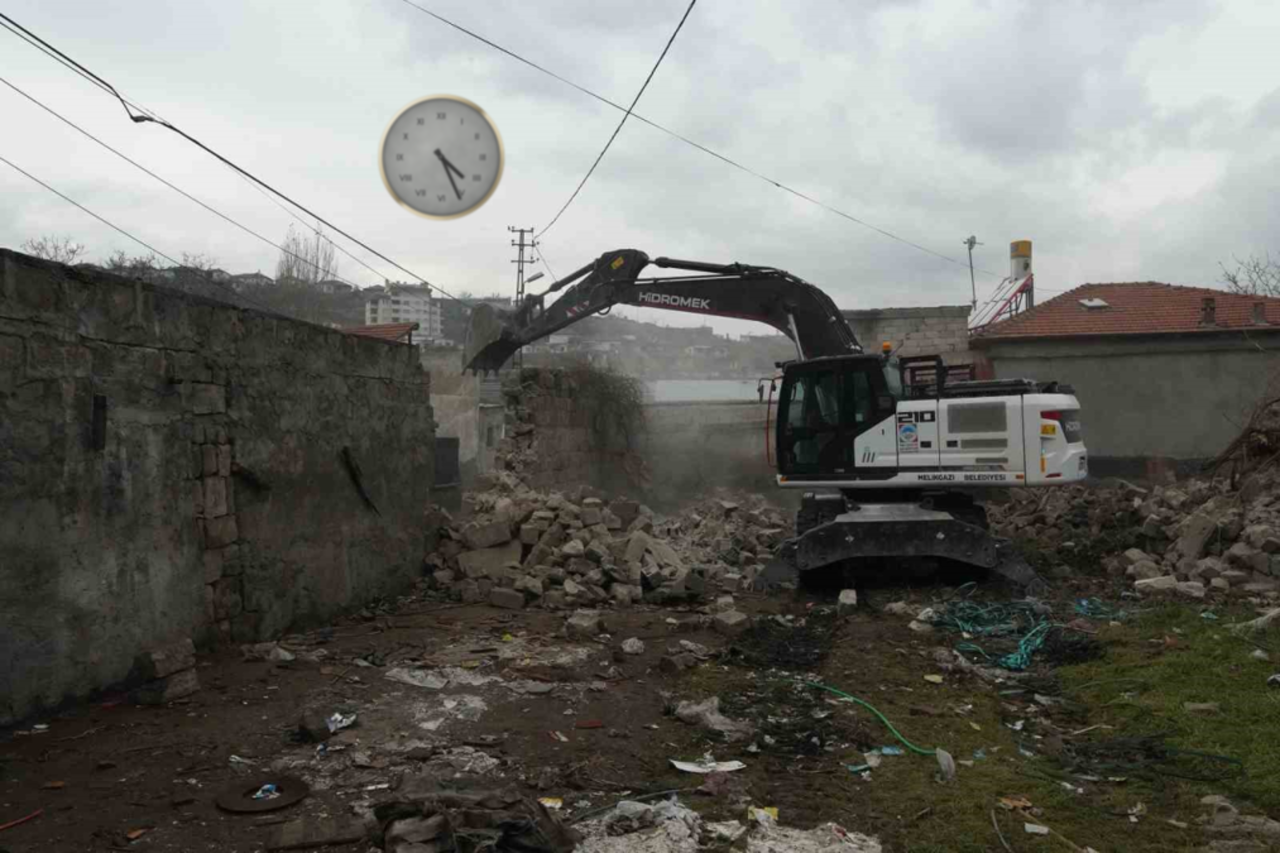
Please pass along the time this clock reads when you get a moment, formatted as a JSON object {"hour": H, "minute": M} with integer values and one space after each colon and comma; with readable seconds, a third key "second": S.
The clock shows {"hour": 4, "minute": 26}
